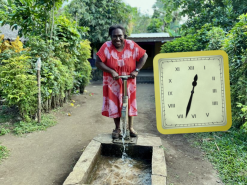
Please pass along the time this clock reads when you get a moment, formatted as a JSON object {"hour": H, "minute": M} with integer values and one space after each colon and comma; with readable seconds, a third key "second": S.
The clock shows {"hour": 12, "minute": 33}
